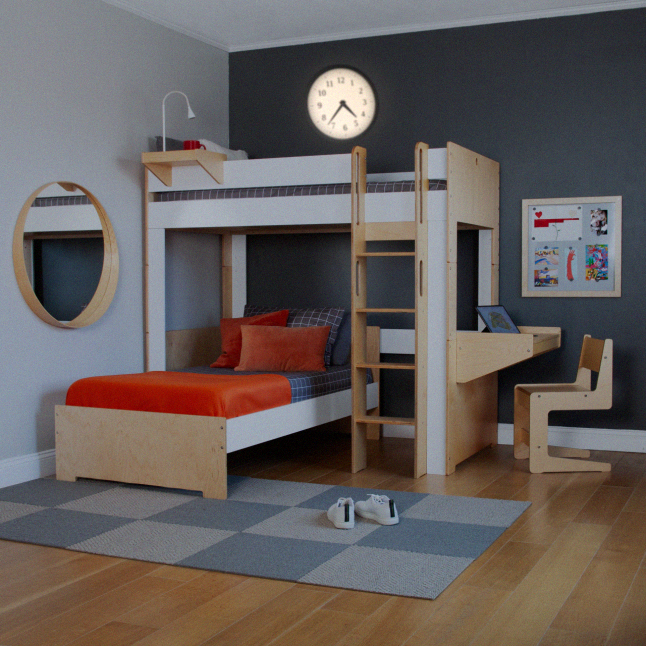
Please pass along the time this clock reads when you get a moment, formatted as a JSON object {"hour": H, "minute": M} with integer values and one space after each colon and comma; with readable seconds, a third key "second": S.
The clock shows {"hour": 4, "minute": 37}
